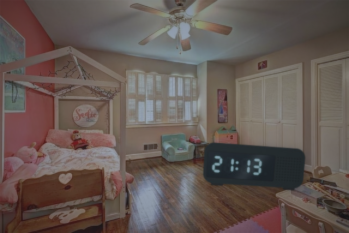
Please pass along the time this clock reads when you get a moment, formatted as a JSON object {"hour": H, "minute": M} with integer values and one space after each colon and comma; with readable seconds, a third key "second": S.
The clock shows {"hour": 21, "minute": 13}
